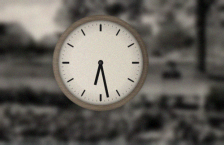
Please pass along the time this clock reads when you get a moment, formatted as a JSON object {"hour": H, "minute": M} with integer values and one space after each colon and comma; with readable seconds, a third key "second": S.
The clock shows {"hour": 6, "minute": 28}
